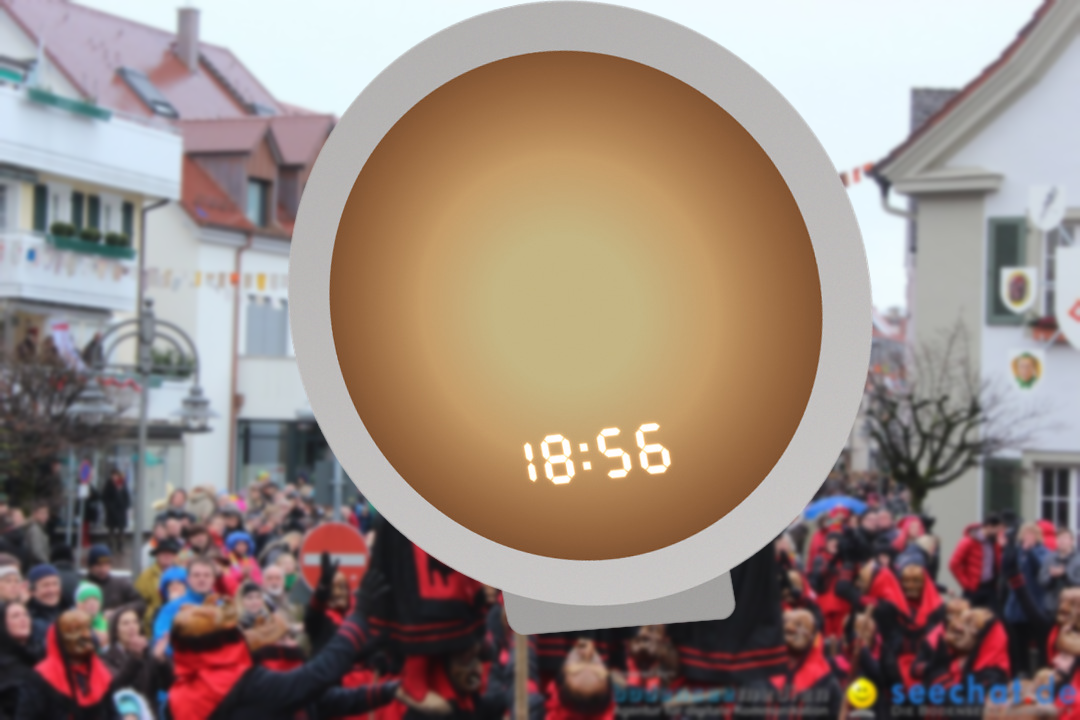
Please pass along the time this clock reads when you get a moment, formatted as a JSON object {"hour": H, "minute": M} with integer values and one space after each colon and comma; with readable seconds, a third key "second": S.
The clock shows {"hour": 18, "minute": 56}
